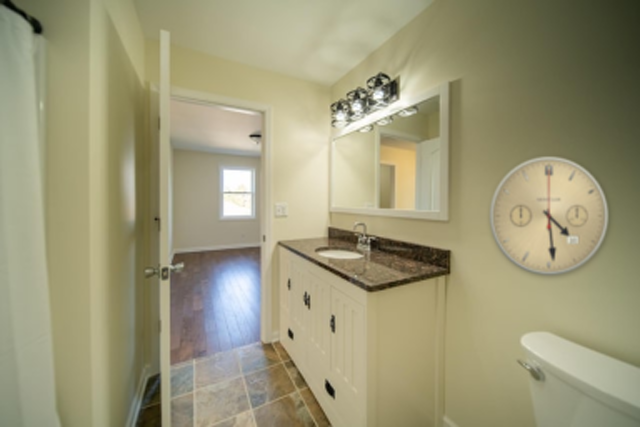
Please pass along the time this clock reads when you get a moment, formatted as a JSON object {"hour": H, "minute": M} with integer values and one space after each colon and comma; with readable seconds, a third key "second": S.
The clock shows {"hour": 4, "minute": 29}
